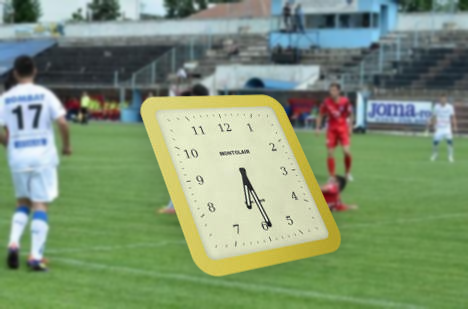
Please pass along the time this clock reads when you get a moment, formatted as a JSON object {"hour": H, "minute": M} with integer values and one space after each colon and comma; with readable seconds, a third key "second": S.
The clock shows {"hour": 6, "minute": 29}
